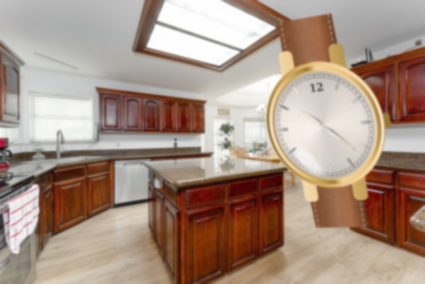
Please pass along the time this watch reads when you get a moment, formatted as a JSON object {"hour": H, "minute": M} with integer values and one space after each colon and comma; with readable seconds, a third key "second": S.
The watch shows {"hour": 10, "minute": 22}
